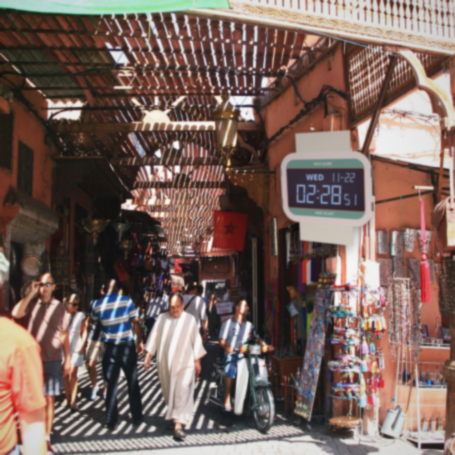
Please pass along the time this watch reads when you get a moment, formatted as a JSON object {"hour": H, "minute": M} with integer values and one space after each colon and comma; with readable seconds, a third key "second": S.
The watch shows {"hour": 2, "minute": 28}
